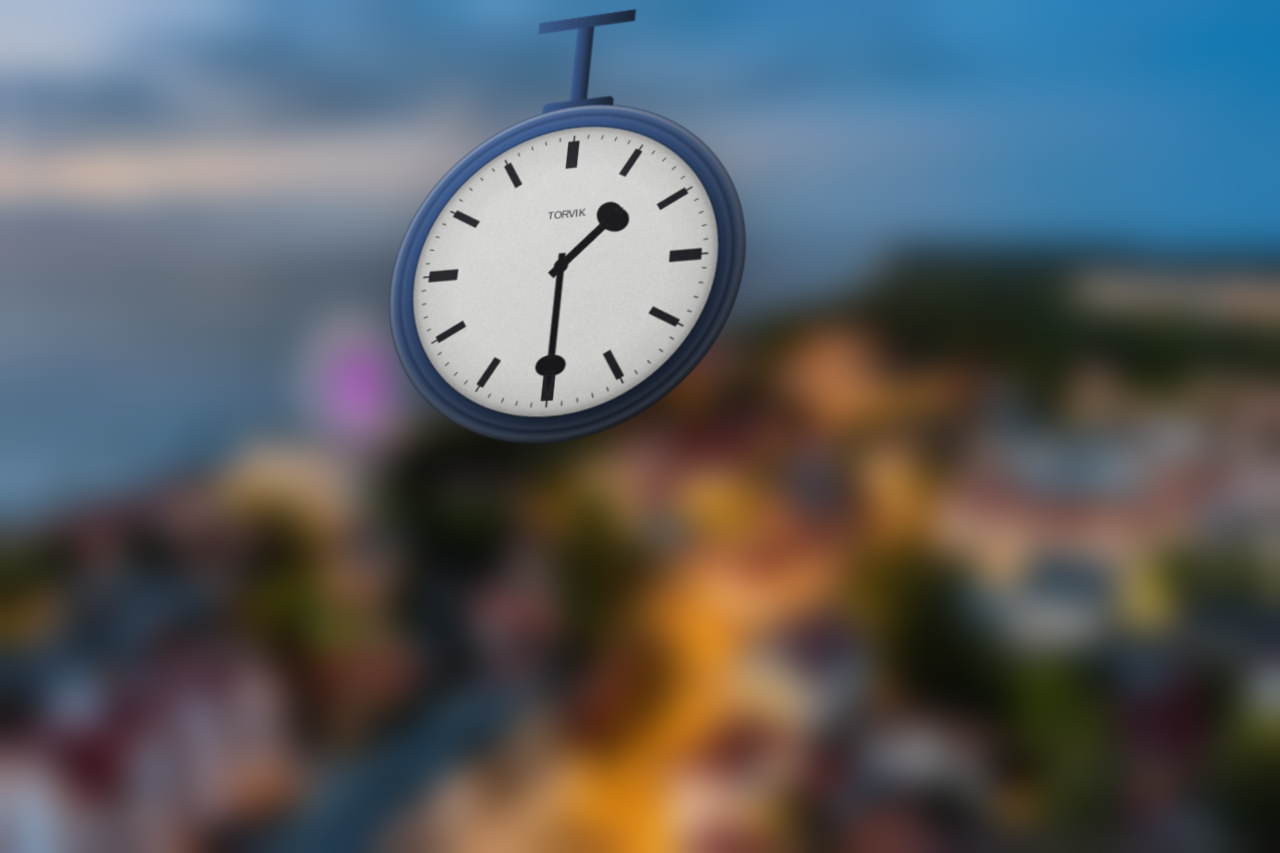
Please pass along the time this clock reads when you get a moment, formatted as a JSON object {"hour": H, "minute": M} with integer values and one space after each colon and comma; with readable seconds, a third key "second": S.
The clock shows {"hour": 1, "minute": 30}
